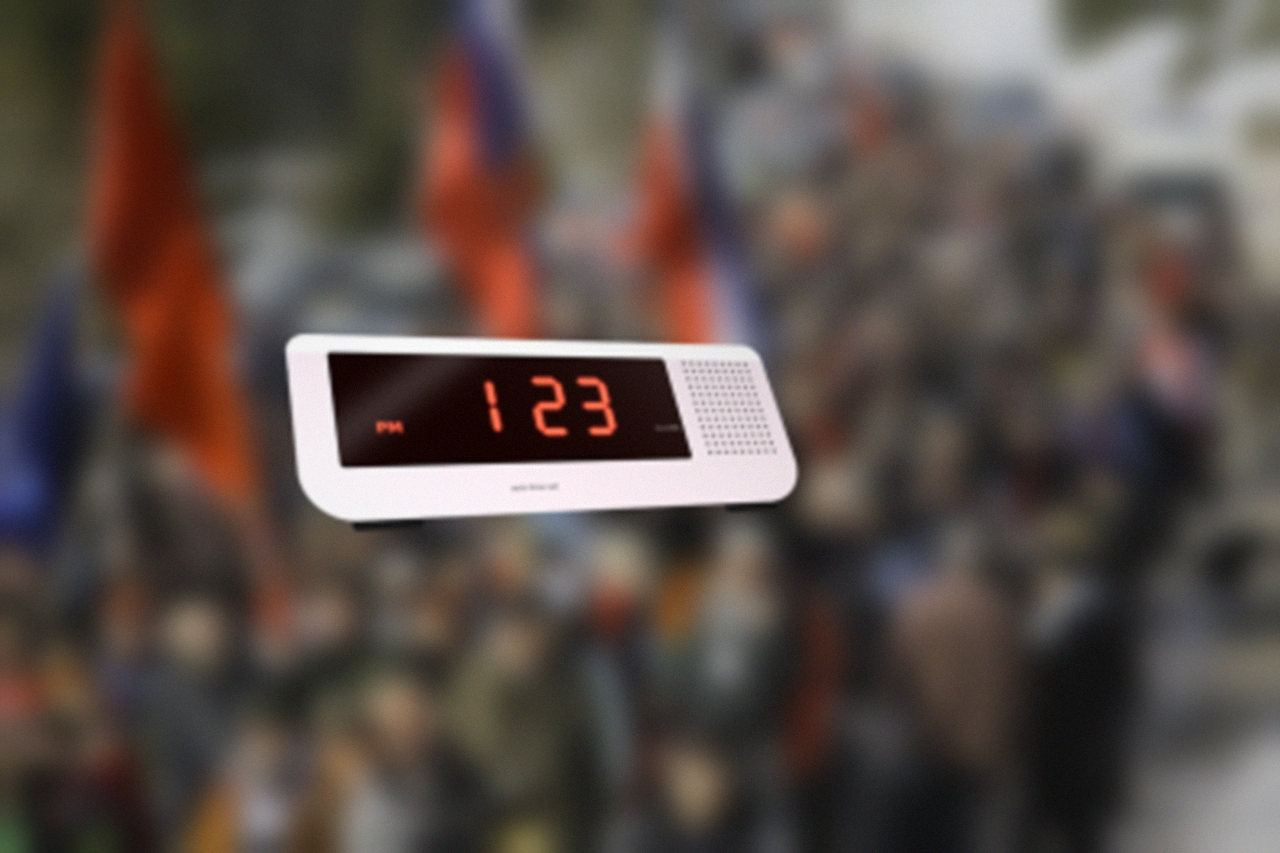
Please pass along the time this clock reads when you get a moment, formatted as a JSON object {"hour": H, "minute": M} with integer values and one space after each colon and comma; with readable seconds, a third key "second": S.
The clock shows {"hour": 1, "minute": 23}
